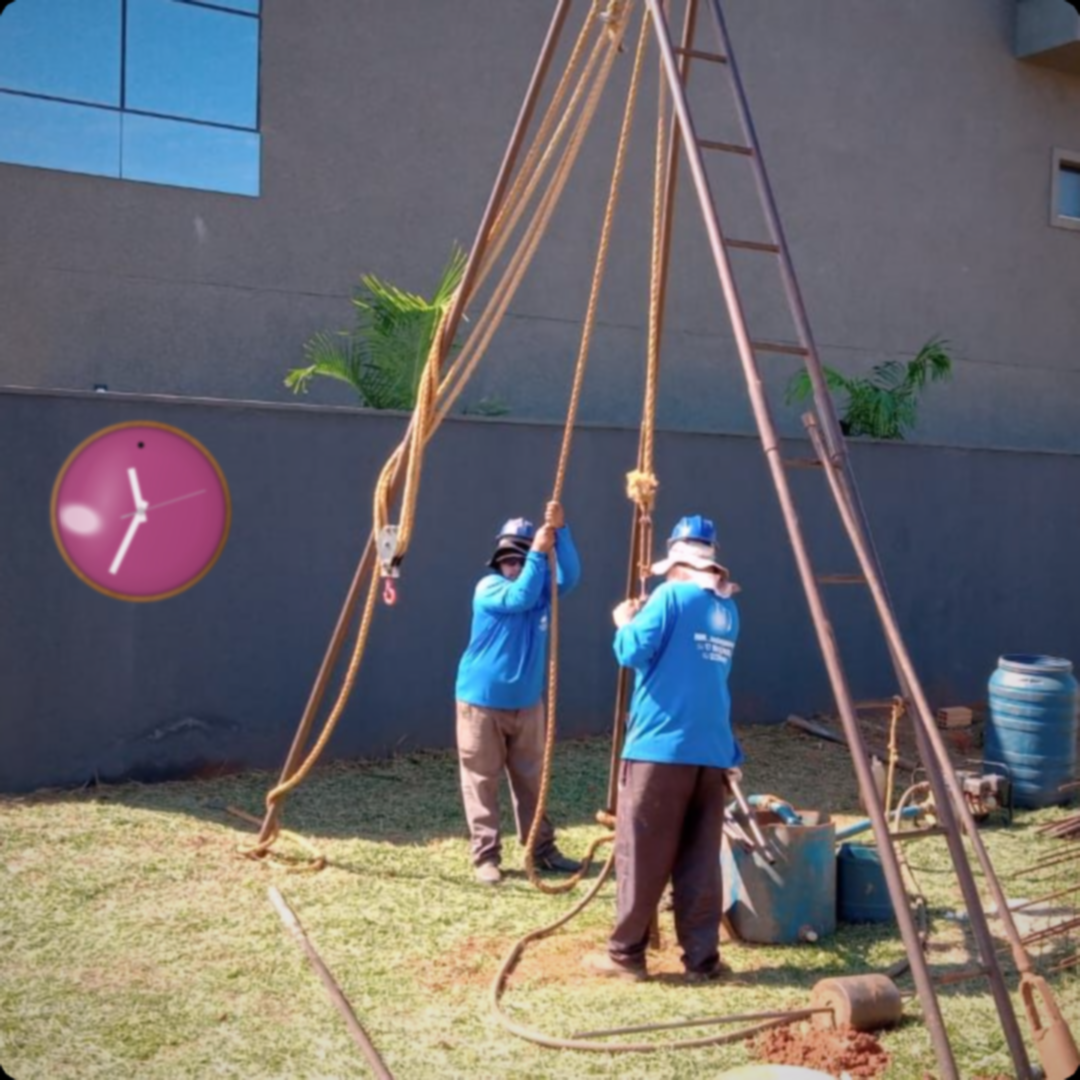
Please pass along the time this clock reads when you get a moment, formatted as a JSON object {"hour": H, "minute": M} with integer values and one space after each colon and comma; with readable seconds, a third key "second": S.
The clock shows {"hour": 11, "minute": 34, "second": 12}
